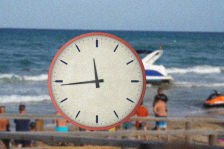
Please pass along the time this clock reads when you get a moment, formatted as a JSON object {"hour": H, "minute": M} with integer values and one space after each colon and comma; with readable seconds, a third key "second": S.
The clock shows {"hour": 11, "minute": 44}
